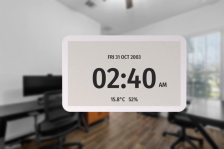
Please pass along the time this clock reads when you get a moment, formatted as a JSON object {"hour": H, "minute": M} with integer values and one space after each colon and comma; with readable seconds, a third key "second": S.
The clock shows {"hour": 2, "minute": 40}
